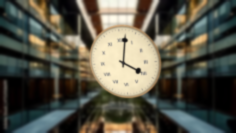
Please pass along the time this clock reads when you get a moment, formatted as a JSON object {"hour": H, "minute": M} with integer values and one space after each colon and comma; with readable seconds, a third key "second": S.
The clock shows {"hour": 4, "minute": 2}
